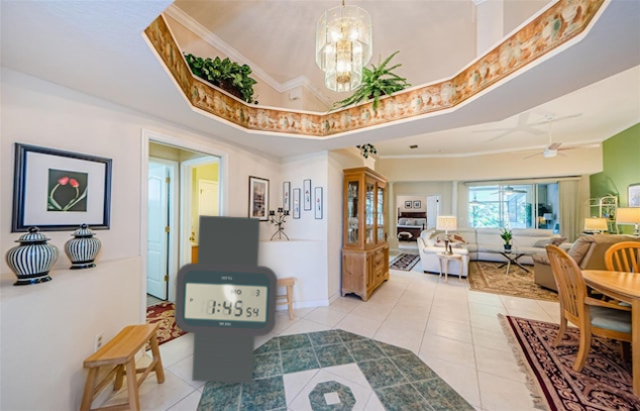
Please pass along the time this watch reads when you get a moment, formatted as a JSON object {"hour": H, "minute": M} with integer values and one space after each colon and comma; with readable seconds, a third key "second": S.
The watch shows {"hour": 1, "minute": 45, "second": 54}
